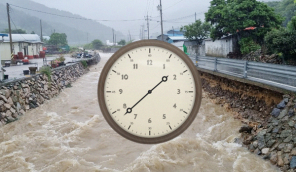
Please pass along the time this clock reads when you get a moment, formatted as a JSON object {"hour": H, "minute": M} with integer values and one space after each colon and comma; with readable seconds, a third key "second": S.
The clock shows {"hour": 1, "minute": 38}
